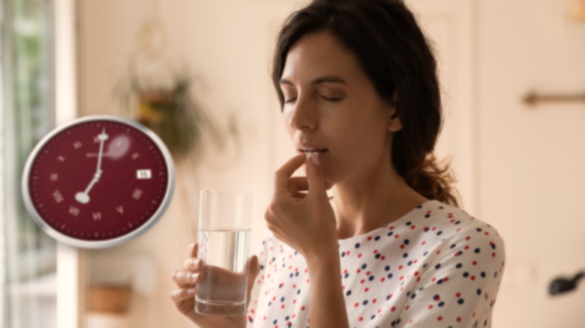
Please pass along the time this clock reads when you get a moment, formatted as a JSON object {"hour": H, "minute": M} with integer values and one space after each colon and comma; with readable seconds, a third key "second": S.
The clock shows {"hour": 7, "minute": 1}
